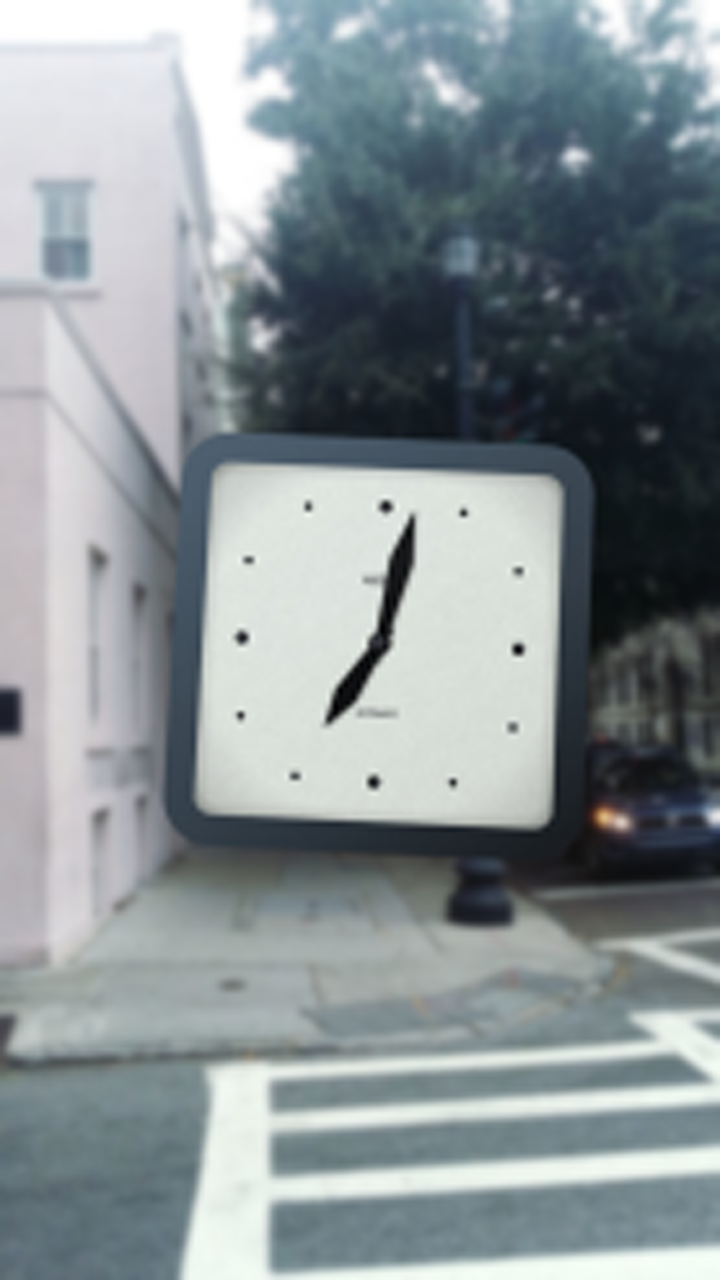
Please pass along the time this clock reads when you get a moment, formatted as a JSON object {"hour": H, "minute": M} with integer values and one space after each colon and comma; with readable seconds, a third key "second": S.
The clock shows {"hour": 7, "minute": 2}
